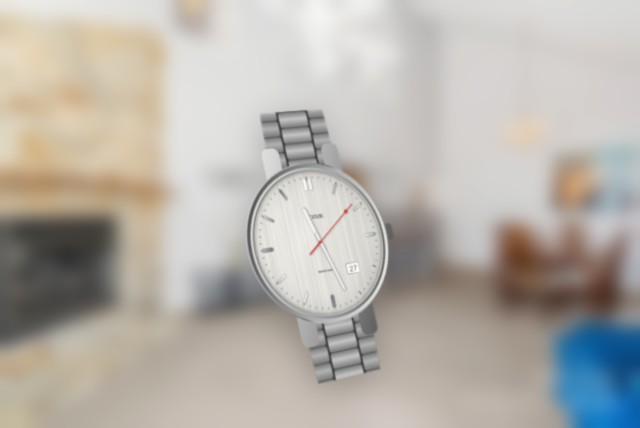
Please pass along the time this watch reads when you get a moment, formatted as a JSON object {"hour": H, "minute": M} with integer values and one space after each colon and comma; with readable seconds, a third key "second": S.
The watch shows {"hour": 11, "minute": 27, "second": 9}
